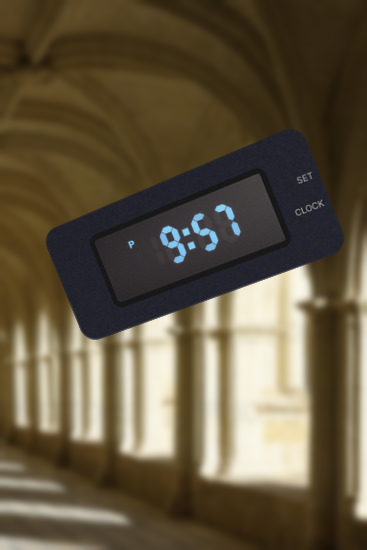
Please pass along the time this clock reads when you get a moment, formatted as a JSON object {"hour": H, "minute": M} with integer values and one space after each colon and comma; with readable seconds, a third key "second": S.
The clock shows {"hour": 9, "minute": 57}
